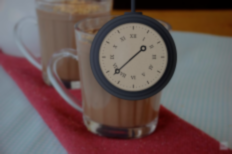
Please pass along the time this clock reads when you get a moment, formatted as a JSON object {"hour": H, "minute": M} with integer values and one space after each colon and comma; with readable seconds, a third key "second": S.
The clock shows {"hour": 1, "minute": 38}
